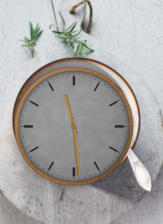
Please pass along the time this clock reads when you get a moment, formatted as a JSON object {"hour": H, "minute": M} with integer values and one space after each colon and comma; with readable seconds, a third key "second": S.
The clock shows {"hour": 11, "minute": 29}
